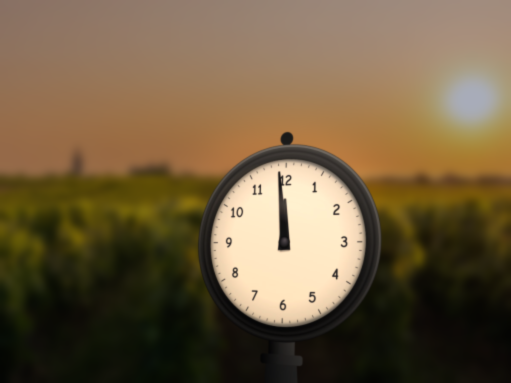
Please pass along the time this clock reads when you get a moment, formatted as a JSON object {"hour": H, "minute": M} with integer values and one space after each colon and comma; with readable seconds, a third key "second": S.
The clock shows {"hour": 11, "minute": 59}
